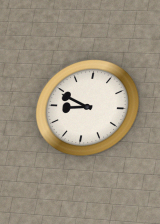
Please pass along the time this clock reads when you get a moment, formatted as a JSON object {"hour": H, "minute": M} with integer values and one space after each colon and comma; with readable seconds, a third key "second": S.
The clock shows {"hour": 8, "minute": 49}
